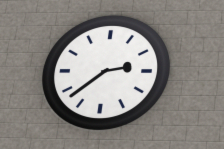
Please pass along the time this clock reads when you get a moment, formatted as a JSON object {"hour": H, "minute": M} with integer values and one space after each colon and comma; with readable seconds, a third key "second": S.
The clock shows {"hour": 2, "minute": 38}
